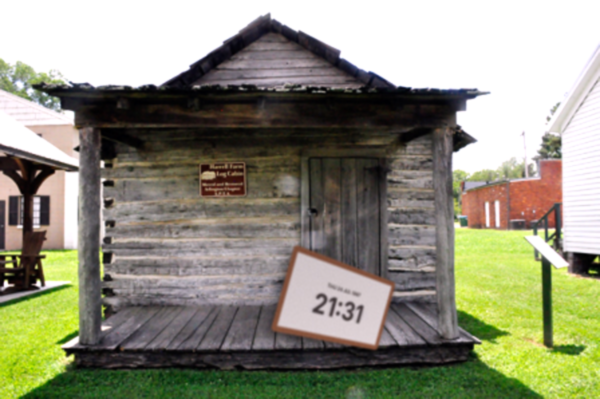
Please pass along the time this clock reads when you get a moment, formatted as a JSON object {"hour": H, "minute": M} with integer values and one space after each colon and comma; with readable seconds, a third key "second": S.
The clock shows {"hour": 21, "minute": 31}
